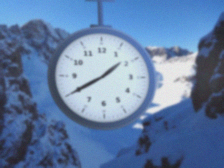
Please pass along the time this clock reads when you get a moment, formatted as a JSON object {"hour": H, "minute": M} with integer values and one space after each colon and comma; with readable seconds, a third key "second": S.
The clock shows {"hour": 1, "minute": 40}
